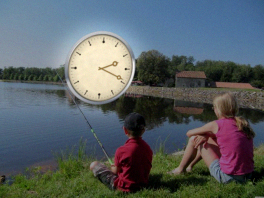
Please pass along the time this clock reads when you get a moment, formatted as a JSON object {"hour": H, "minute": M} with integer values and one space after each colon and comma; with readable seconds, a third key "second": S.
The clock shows {"hour": 2, "minute": 19}
